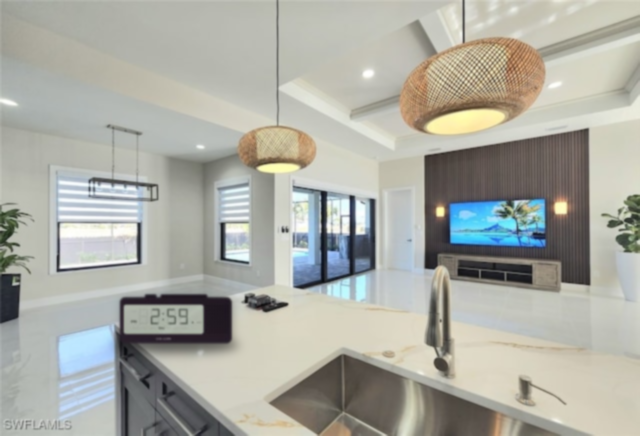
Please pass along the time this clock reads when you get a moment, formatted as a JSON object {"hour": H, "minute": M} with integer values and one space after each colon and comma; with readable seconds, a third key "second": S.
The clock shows {"hour": 2, "minute": 59}
